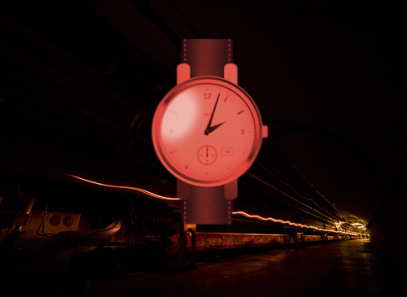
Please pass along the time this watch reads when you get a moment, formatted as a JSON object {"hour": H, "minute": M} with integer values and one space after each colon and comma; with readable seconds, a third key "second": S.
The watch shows {"hour": 2, "minute": 3}
